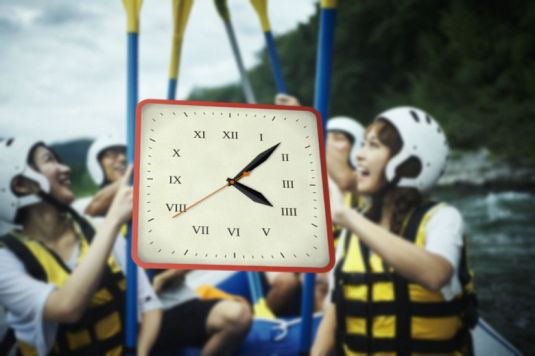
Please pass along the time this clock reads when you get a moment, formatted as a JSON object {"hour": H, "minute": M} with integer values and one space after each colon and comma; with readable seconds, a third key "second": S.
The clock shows {"hour": 4, "minute": 7, "second": 39}
